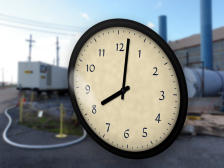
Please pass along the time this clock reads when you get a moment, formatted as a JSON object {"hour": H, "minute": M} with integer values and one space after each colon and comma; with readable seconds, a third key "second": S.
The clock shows {"hour": 8, "minute": 2}
